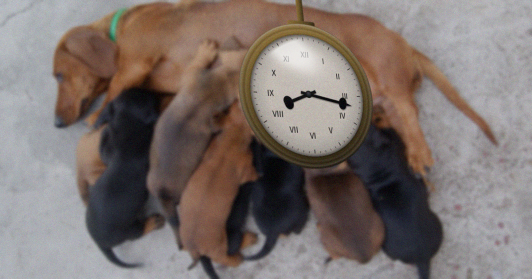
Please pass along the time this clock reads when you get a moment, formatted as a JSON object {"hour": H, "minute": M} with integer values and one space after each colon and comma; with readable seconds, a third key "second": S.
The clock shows {"hour": 8, "minute": 17}
